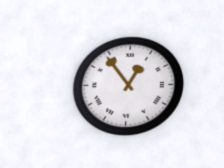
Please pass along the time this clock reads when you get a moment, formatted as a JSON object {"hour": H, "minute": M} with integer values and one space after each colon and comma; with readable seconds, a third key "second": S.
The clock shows {"hour": 12, "minute": 54}
